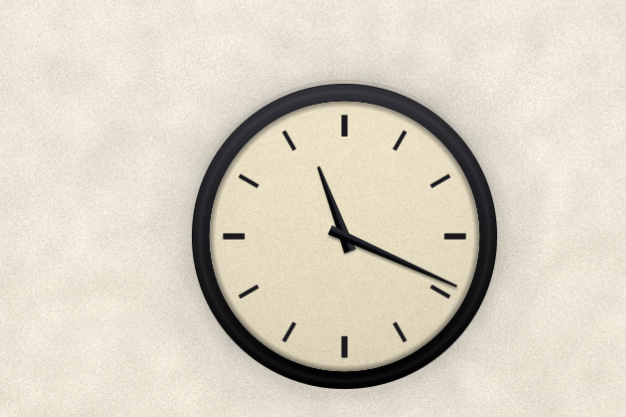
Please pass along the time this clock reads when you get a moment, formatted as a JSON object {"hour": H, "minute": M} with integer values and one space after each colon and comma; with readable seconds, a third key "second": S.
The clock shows {"hour": 11, "minute": 19}
